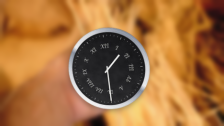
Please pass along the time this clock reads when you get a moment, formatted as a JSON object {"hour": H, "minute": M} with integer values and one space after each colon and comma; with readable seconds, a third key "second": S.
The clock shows {"hour": 1, "minute": 30}
